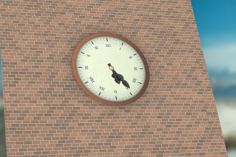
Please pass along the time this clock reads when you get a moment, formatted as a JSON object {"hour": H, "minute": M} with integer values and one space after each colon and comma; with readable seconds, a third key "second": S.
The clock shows {"hour": 5, "minute": 24}
